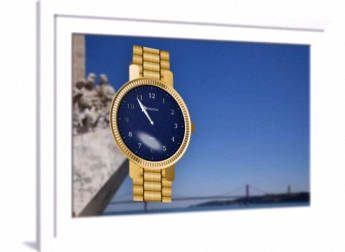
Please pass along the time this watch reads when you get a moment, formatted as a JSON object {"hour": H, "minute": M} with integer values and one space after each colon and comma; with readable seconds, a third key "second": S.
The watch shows {"hour": 10, "minute": 54}
